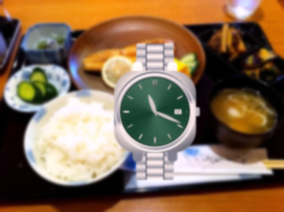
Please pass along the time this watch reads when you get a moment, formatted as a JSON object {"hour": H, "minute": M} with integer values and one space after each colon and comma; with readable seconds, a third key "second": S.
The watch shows {"hour": 11, "minute": 19}
